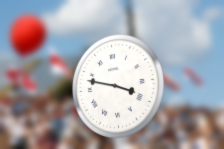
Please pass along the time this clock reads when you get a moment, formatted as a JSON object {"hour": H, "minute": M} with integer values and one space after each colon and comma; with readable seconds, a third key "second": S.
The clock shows {"hour": 3, "minute": 48}
